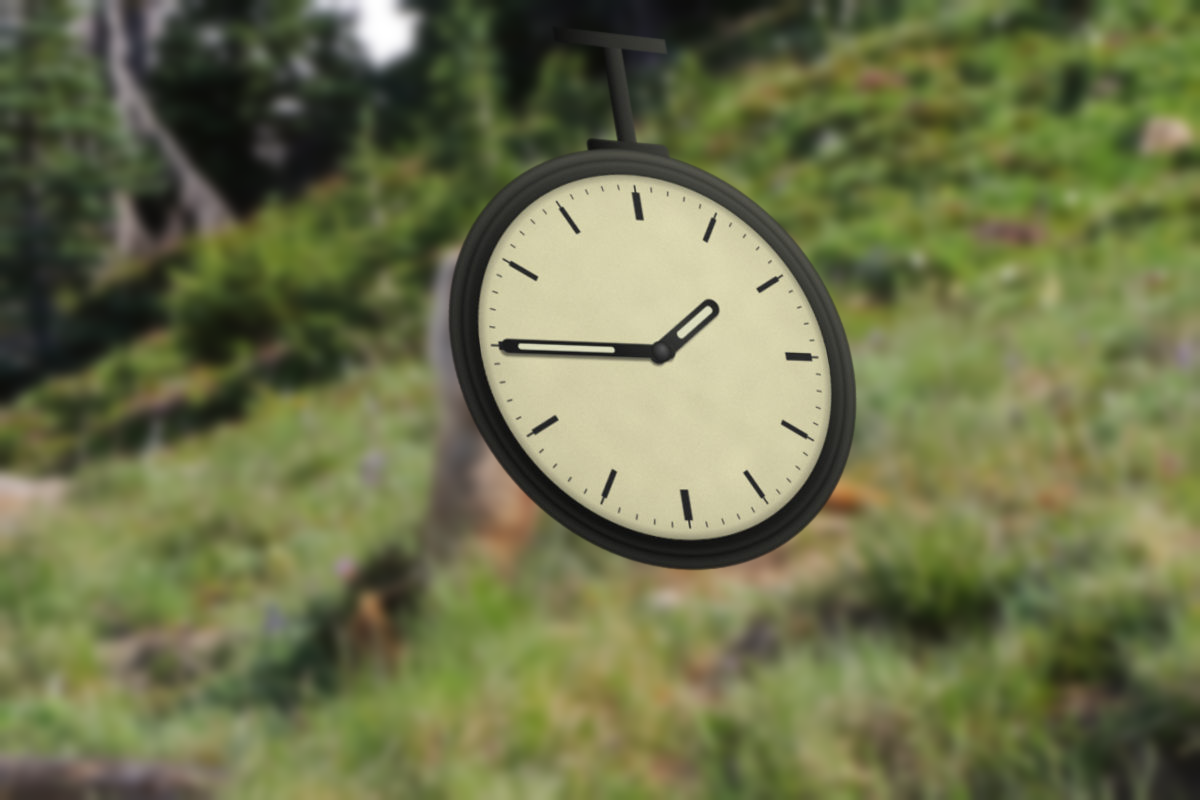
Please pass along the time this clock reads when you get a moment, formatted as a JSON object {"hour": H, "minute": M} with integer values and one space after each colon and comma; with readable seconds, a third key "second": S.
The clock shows {"hour": 1, "minute": 45}
